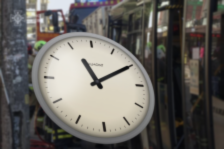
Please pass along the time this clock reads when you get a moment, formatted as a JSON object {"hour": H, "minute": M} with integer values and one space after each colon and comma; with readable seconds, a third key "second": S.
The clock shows {"hour": 11, "minute": 10}
